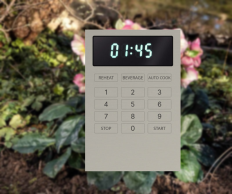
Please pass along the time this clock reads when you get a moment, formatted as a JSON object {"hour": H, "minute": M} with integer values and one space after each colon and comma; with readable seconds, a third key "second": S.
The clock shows {"hour": 1, "minute": 45}
